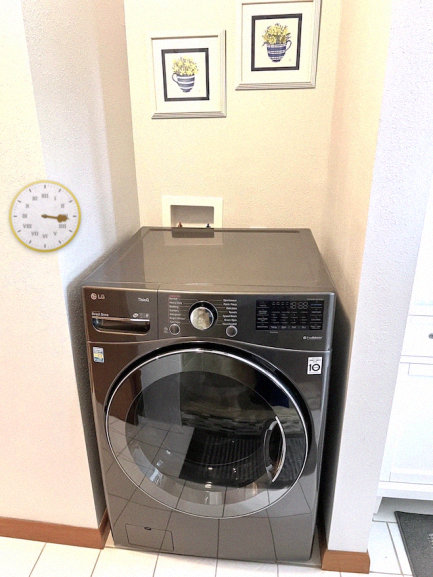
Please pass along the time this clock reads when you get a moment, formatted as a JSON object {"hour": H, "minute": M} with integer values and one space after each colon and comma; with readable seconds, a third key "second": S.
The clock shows {"hour": 3, "minute": 16}
